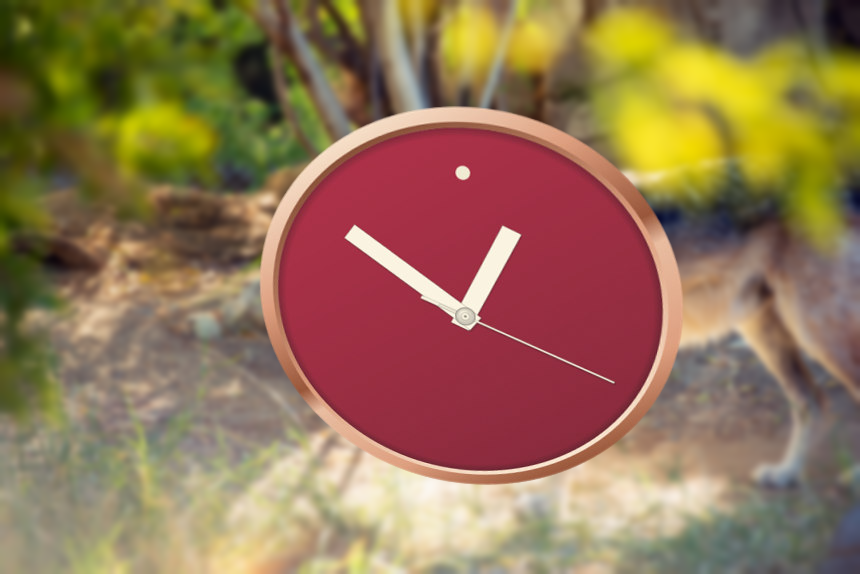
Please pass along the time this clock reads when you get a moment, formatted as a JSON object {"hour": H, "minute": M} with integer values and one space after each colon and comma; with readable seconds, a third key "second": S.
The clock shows {"hour": 12, "minute": 51, "second": 19}
